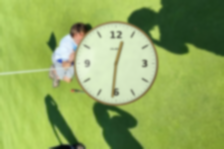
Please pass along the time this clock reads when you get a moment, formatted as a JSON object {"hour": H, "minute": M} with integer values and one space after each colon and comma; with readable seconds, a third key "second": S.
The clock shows {"hour": 12, "minute": 31}
